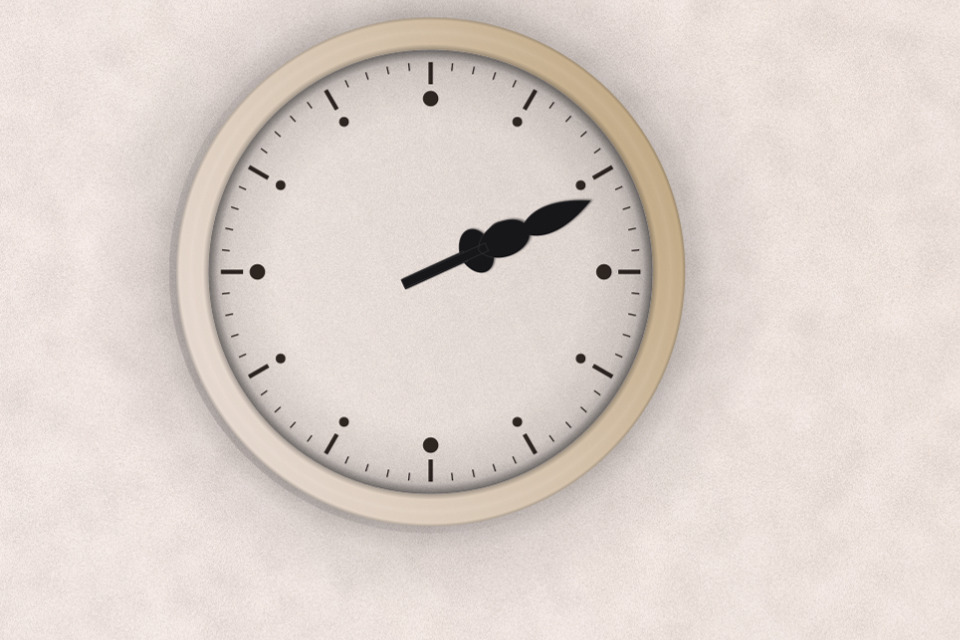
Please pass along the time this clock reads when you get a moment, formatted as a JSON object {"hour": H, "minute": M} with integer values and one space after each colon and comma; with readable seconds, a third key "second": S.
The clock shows {"hour": 2, "minute": 11}
